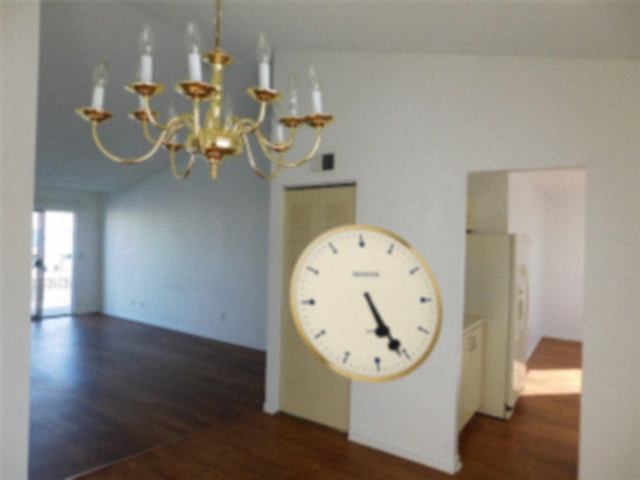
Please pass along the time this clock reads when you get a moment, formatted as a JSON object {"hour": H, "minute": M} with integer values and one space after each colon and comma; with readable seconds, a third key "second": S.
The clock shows {"hour": 5, "minute": 26}
